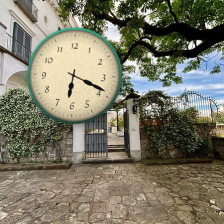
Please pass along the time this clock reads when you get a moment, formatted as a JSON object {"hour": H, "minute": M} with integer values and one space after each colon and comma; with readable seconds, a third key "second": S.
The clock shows {"hour": 6, "minute": 19}
